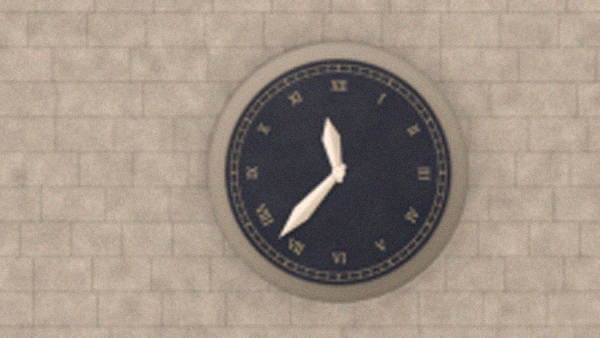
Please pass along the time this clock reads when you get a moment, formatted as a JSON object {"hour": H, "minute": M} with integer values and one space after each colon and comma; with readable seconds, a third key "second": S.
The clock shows {"hour": 11, "minute": 37}
